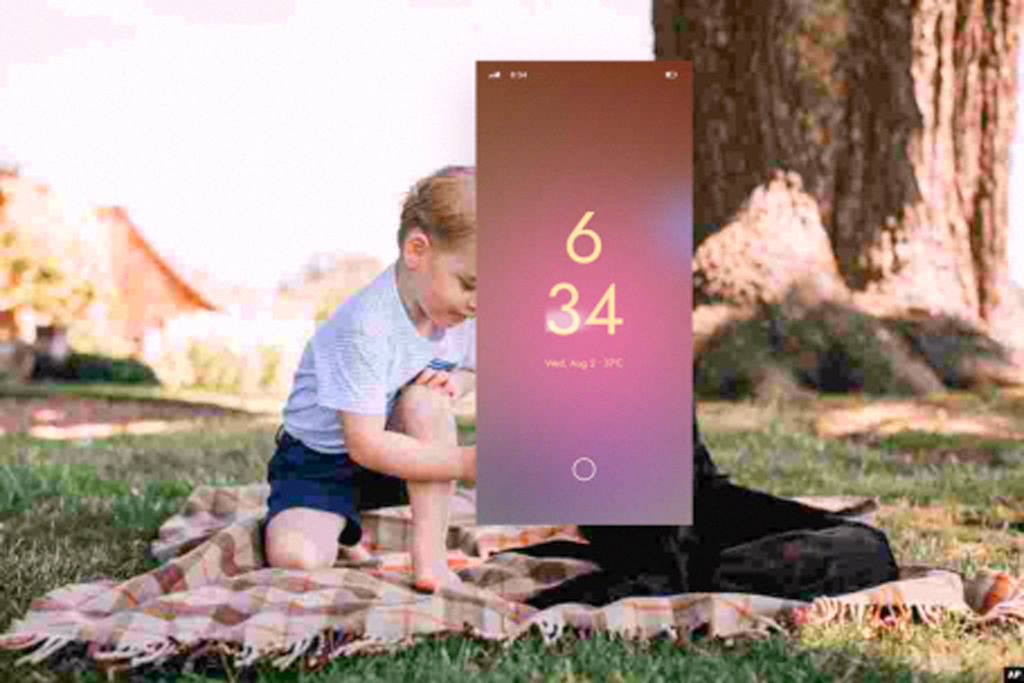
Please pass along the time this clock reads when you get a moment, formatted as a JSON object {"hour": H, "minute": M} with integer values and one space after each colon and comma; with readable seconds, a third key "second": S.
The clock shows {"hour": 6, "minute": 34}
